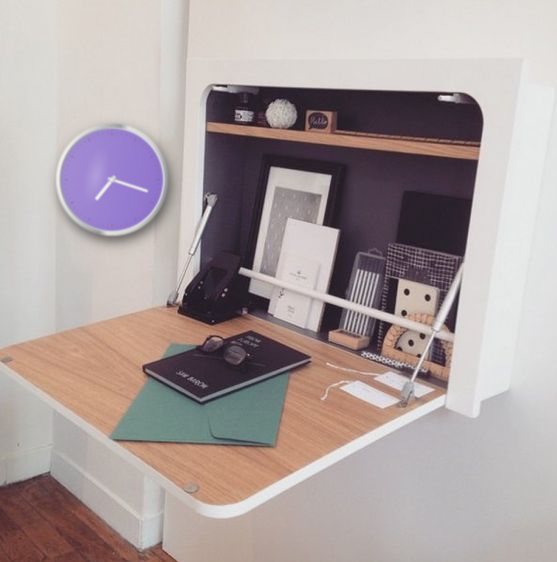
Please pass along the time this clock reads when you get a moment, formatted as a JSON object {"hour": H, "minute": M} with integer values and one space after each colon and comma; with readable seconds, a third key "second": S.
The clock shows {"hour": 7, "minute": 18}
